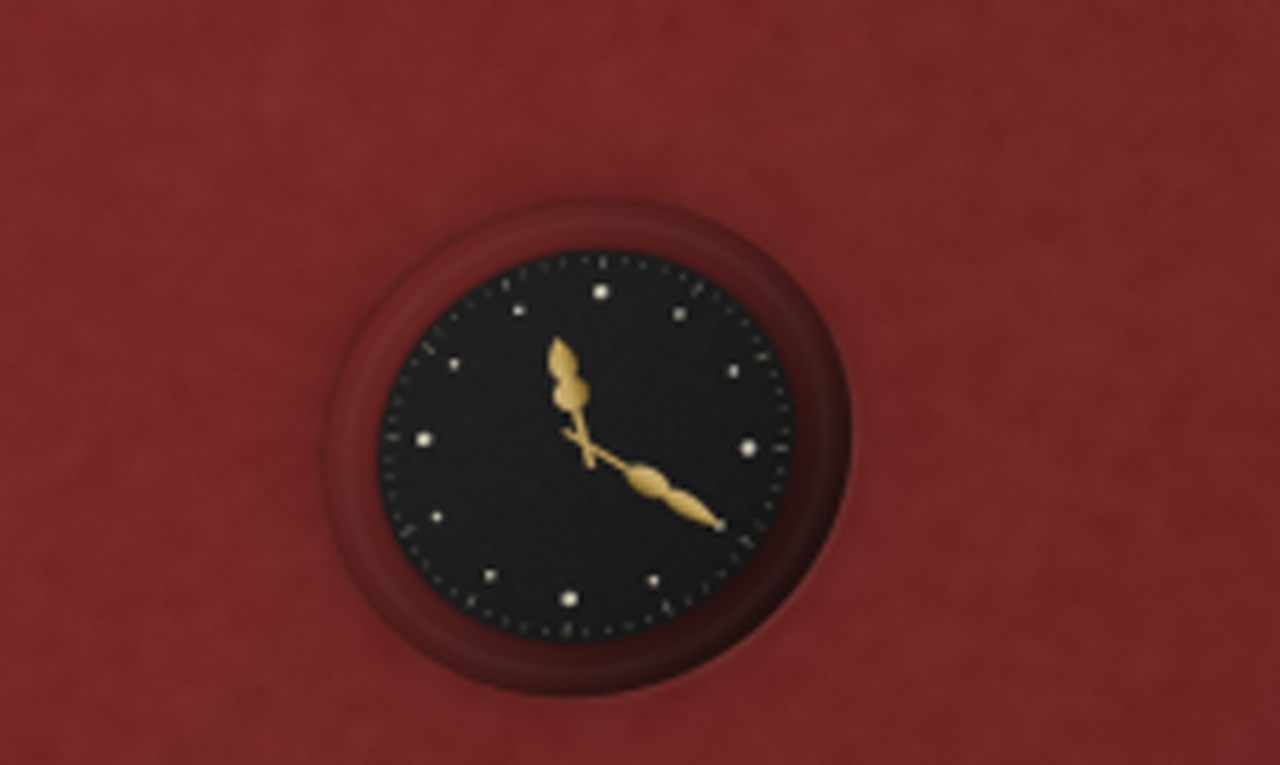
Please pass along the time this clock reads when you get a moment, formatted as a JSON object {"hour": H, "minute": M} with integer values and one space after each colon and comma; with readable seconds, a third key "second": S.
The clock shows {"hour": 11, "minute": 20}
